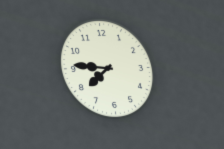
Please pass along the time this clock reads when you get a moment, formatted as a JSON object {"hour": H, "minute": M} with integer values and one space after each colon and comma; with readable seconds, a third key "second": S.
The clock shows {"hour": 7, "minute": 46}
